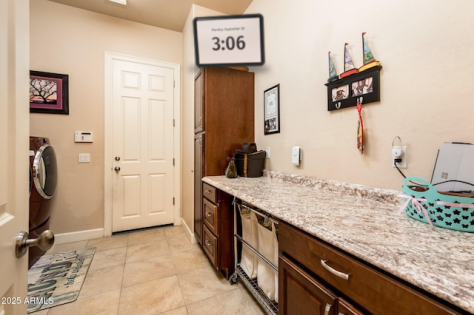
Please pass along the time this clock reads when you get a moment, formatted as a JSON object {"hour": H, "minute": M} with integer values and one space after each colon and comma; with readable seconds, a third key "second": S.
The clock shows {"hour": 3, "minute": 6}
